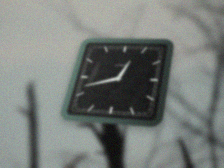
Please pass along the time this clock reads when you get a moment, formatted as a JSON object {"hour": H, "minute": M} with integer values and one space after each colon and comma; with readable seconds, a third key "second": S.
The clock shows {"hour": 12, "minute": 42}
